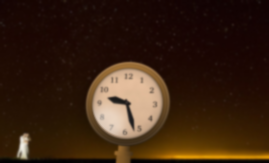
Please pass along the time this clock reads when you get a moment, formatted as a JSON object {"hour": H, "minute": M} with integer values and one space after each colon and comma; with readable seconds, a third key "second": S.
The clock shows {"hour": 9, "minute": 27}
